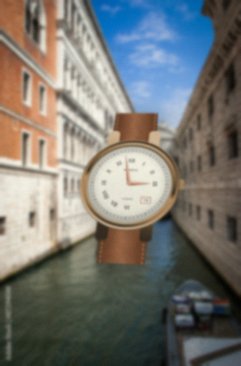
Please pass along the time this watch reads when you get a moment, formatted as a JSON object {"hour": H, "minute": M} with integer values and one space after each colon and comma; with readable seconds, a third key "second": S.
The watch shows {"hour": 2, "minute": 58}
